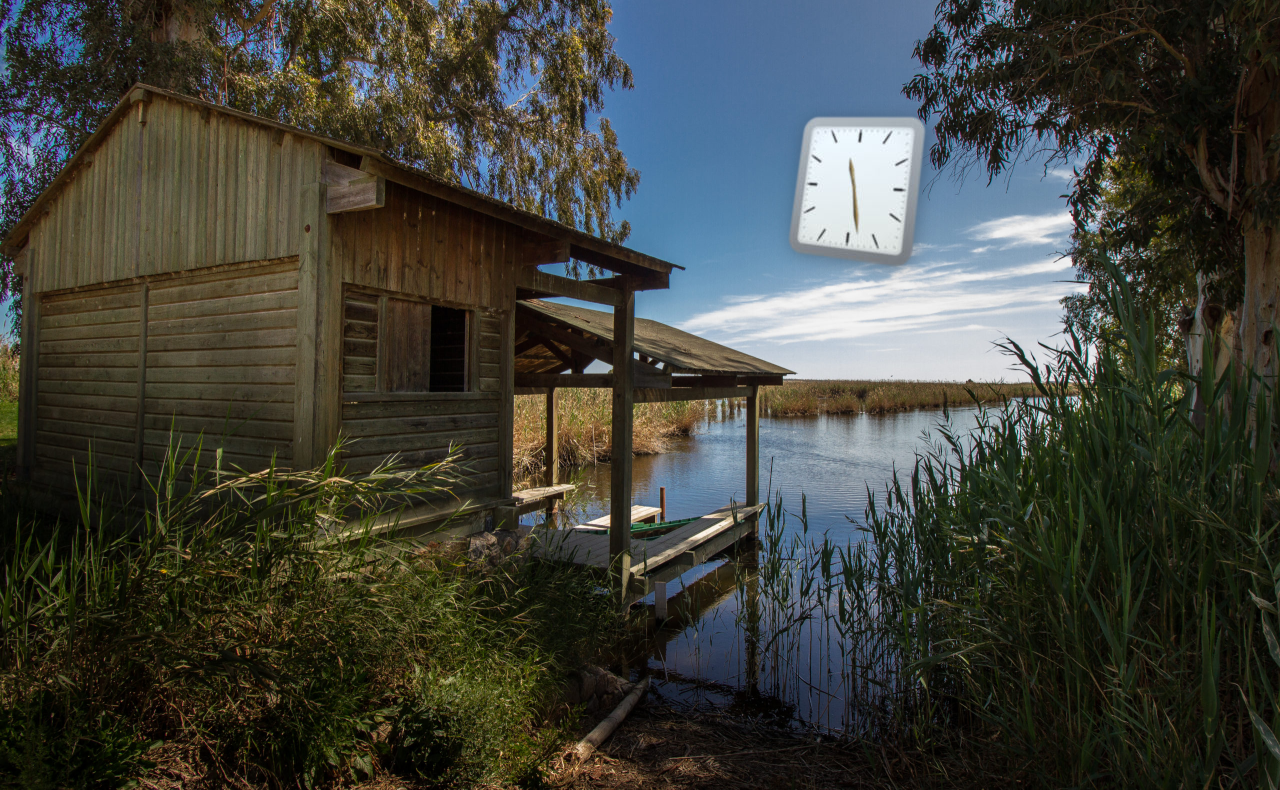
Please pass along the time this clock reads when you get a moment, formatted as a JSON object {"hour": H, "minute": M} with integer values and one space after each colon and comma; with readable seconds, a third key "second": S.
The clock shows {"hour": 11, "minute": 28}
